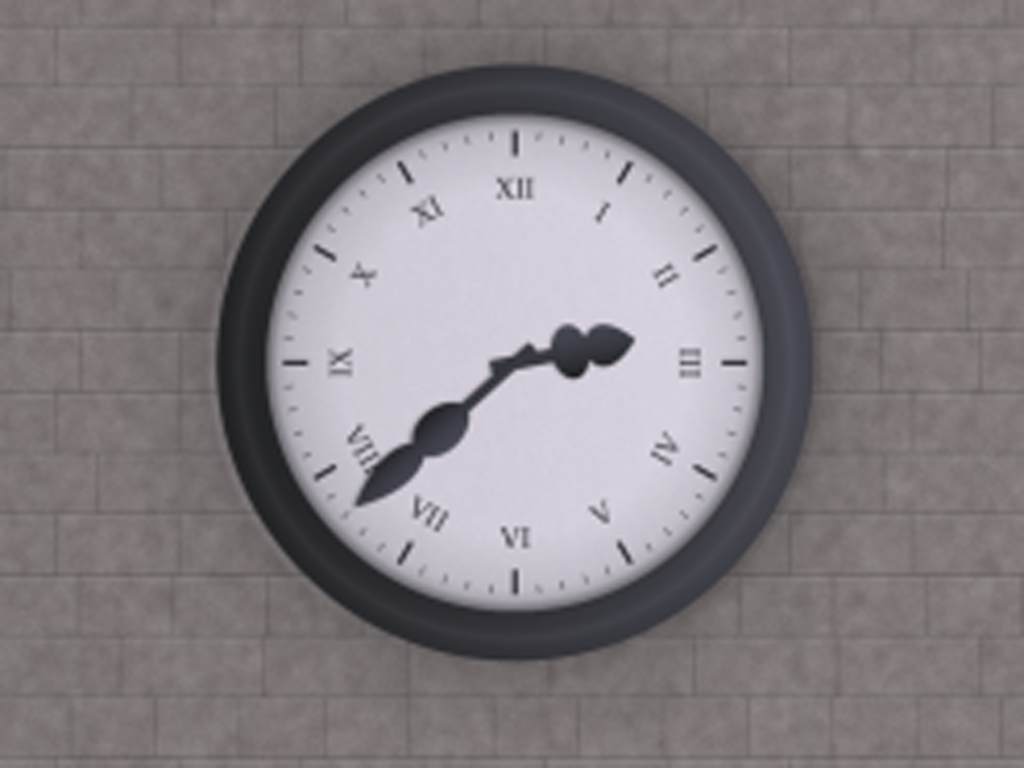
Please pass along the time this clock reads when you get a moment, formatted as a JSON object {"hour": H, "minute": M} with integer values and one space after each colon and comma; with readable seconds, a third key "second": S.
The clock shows {"hour": 2, "minute": 38}
